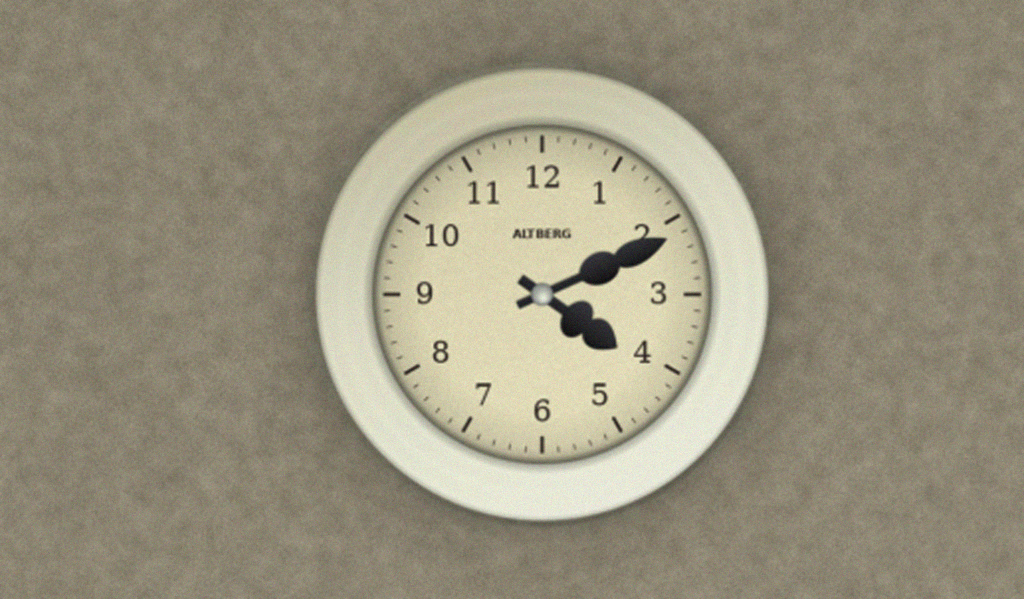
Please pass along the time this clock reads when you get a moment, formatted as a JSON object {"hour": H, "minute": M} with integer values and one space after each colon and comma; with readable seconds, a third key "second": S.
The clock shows {"hour": 4, "minute": 11}
